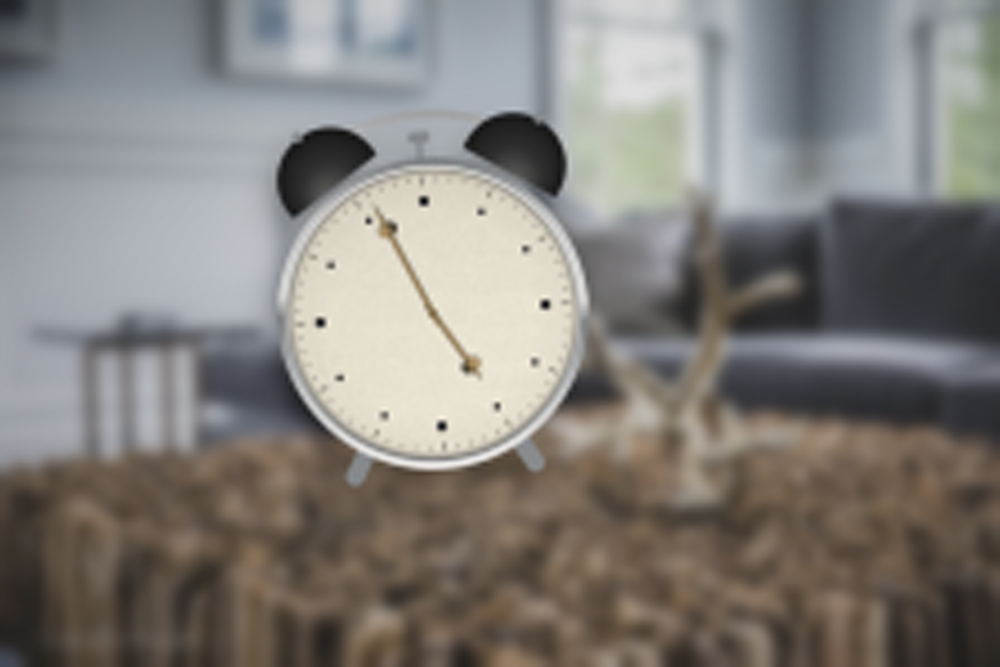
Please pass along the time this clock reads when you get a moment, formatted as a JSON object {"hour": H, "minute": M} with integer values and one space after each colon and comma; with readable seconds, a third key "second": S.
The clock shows {"hour": 4, "minute": 56}
